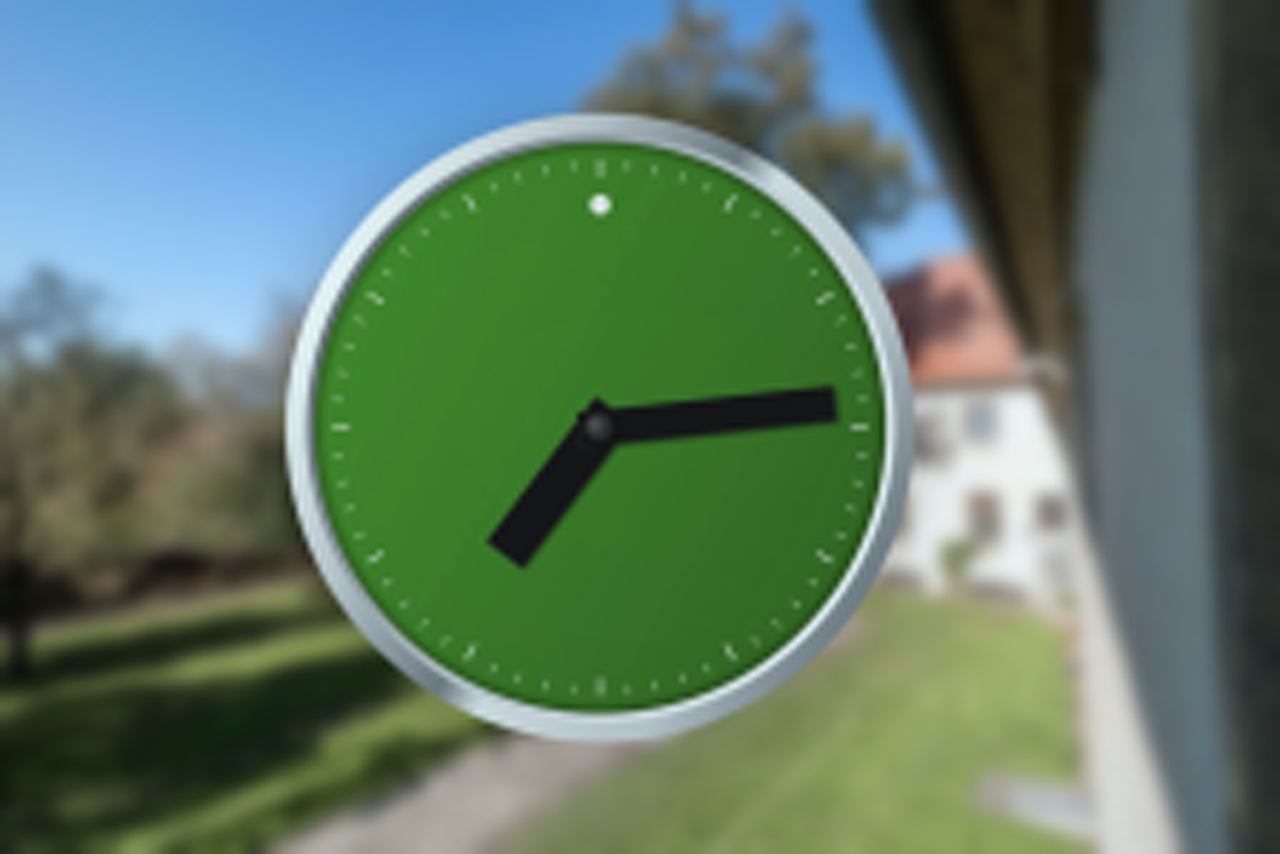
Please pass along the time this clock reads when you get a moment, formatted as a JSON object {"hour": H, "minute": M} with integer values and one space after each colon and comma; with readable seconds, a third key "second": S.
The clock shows {"hour": 7, "minute": 14}
